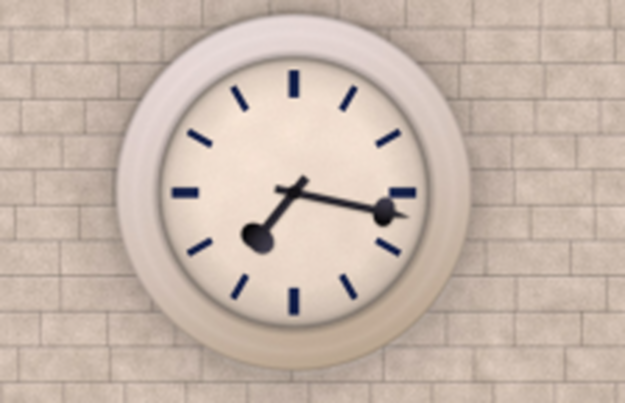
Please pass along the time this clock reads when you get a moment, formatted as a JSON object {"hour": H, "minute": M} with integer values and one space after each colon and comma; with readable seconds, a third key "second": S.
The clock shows {"hour": 7, "minute": 17}
